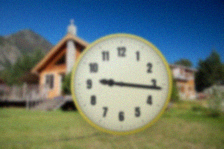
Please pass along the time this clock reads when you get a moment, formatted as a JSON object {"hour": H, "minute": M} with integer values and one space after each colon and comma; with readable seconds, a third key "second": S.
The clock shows {"hour": 9, "minute": 16}
